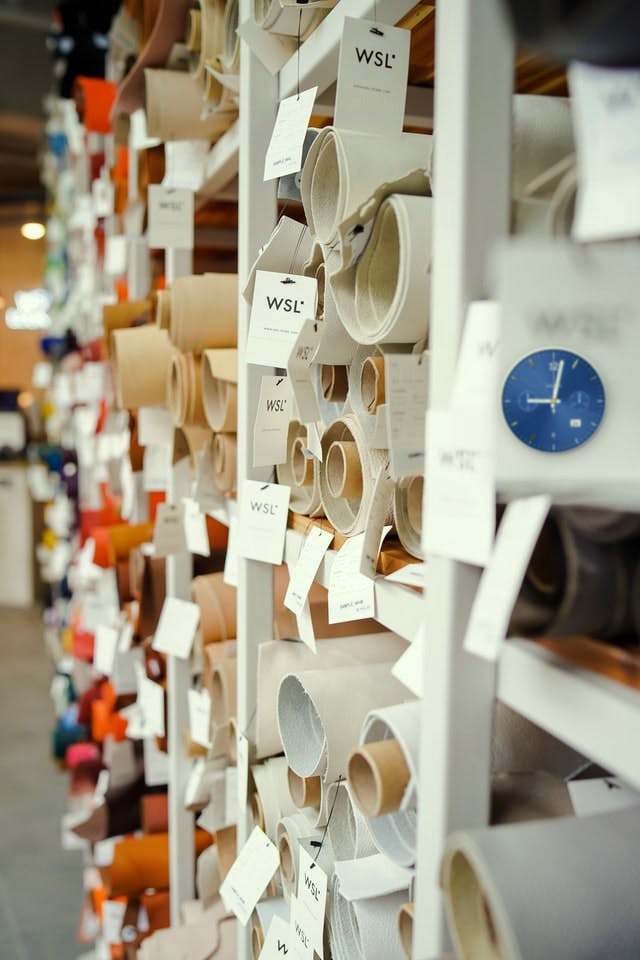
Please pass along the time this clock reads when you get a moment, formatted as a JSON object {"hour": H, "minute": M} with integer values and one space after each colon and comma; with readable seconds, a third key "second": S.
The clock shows {"hour": 9, "minute": 2}
